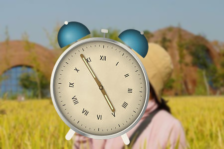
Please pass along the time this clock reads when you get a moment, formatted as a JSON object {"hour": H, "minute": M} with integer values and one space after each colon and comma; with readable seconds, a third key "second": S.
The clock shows {"hour": 4, "minute": 54}
